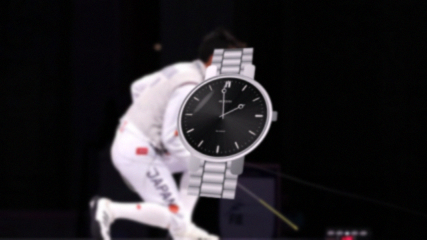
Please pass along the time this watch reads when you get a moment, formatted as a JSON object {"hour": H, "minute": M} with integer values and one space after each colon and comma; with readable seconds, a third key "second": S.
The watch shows {"hour": 1, "minute": 59}
